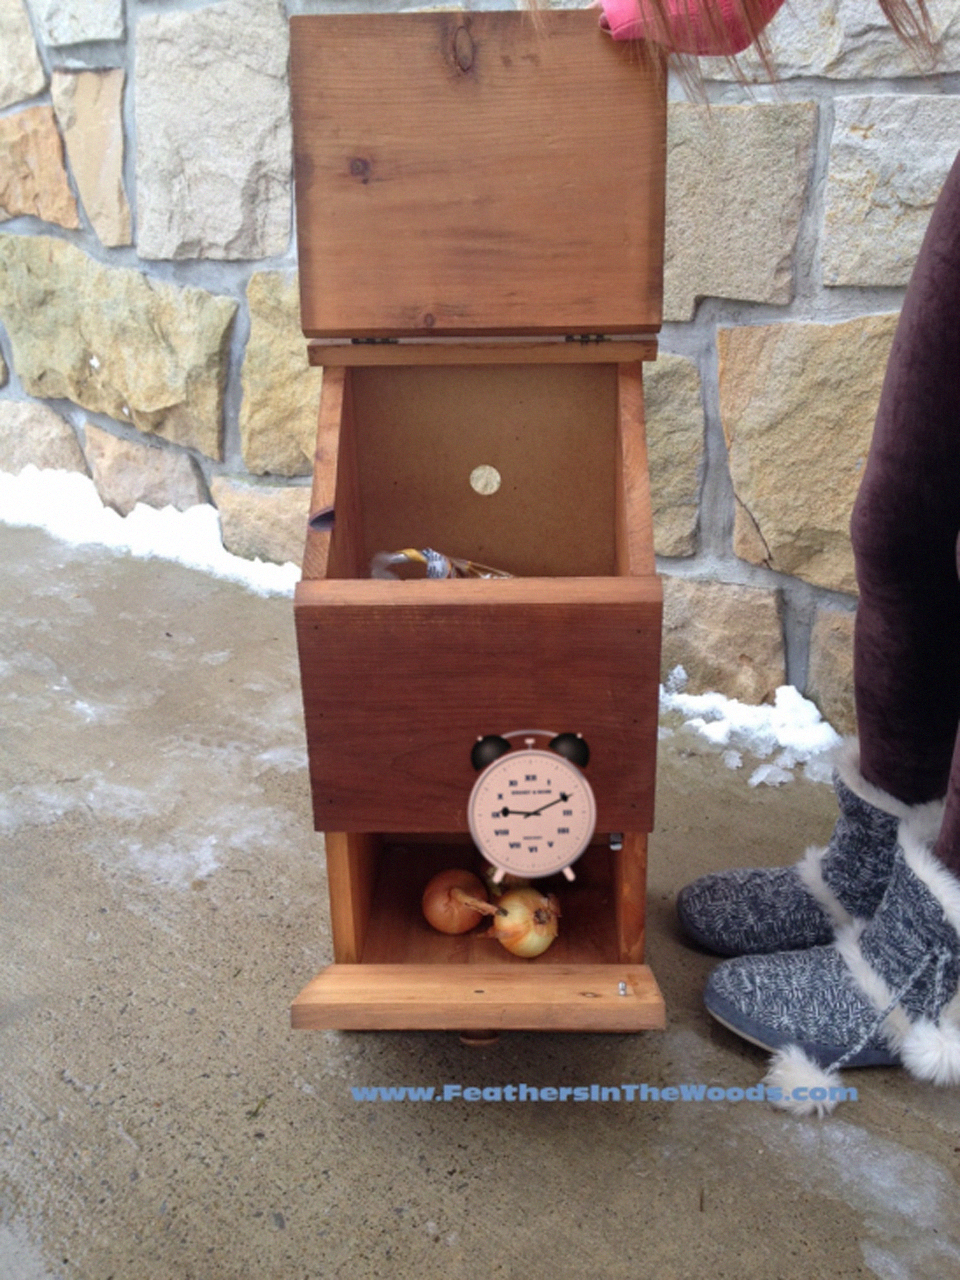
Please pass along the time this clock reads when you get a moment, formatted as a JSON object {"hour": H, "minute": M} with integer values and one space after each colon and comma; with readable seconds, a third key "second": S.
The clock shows {"hour": 9, "minute": 11}
